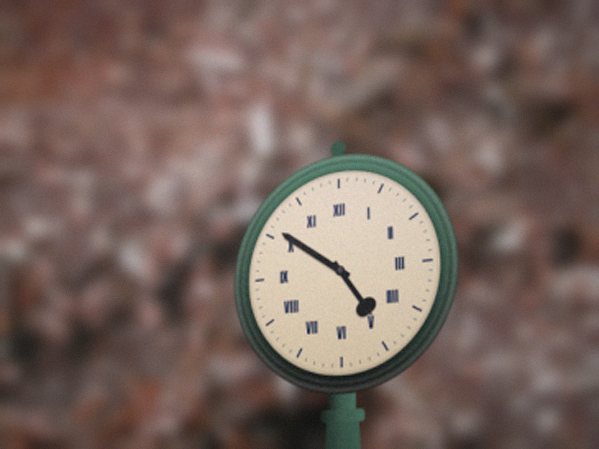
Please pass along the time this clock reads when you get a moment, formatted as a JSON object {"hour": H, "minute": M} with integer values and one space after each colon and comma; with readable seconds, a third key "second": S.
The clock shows {"hour": 4, "minute": 51}
